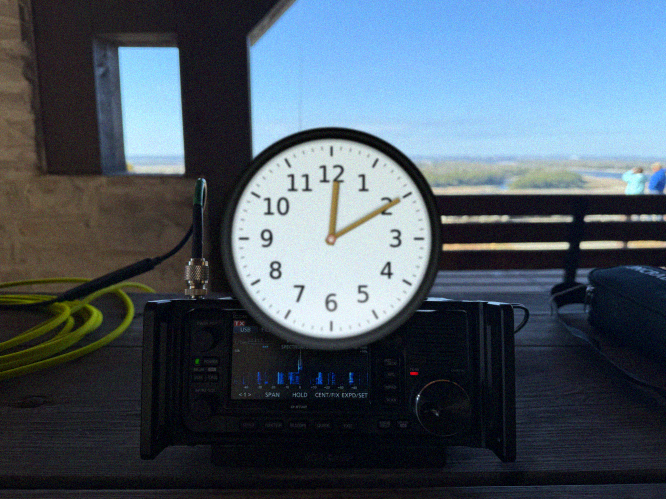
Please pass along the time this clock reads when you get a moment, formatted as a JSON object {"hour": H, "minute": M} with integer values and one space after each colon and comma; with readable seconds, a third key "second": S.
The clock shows {"hour": 12, "minute": 10}
